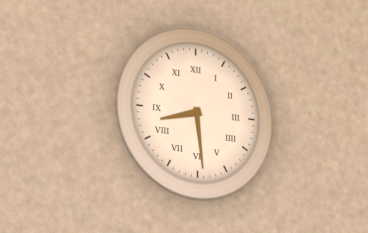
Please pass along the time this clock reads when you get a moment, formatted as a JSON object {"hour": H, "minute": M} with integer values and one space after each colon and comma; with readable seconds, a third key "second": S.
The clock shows {"hour": 8, "minute": 29}
